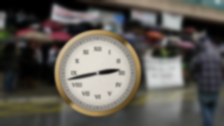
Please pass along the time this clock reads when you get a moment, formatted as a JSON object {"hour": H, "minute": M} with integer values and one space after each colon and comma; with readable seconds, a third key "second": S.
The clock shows {"hour": 2, "minute": 43}
